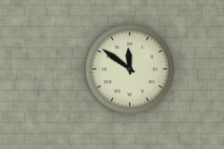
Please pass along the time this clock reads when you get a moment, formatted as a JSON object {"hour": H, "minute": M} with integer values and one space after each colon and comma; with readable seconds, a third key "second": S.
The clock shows {"hour": 11, "minute": 51}
